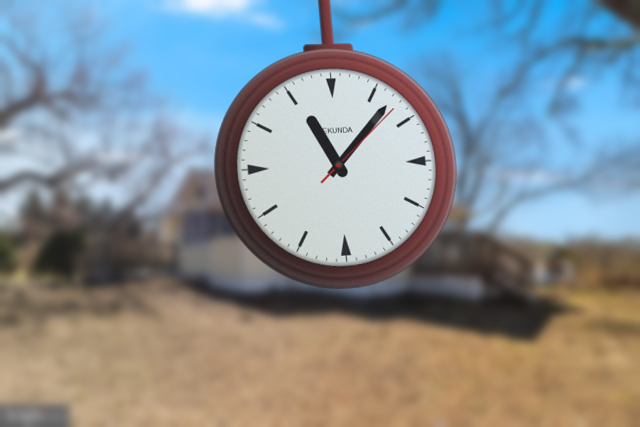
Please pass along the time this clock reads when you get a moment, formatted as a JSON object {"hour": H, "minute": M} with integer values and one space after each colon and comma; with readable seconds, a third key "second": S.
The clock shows {"hour": 11, "minute": 7, "second": 8}
